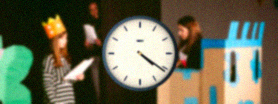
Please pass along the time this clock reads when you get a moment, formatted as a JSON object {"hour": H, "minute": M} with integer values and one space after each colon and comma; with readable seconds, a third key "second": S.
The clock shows {"hour": 4, "minute": 21}
